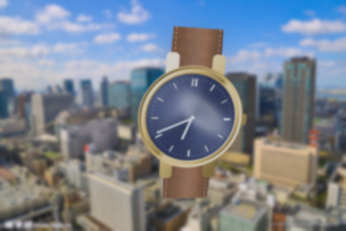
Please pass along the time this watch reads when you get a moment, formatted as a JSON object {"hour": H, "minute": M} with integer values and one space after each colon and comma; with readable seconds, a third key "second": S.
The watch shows {"hour": 6, "minute": 41}
